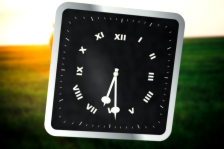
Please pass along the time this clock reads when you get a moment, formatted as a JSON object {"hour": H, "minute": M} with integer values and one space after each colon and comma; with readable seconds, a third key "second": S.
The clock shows {"hour": 6, "minute": 29}
